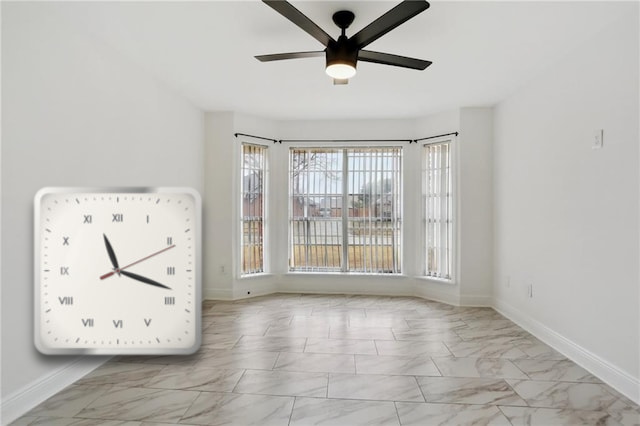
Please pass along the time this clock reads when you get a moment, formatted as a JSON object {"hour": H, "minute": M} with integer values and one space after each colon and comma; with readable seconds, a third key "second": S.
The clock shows {"hour": 11, "minute": 18, "second": 11}
